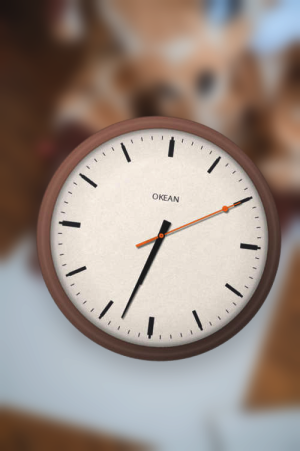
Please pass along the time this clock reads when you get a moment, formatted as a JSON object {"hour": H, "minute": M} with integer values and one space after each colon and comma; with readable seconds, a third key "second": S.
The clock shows {"hour": 6, "minute": 33, "second": 10}
